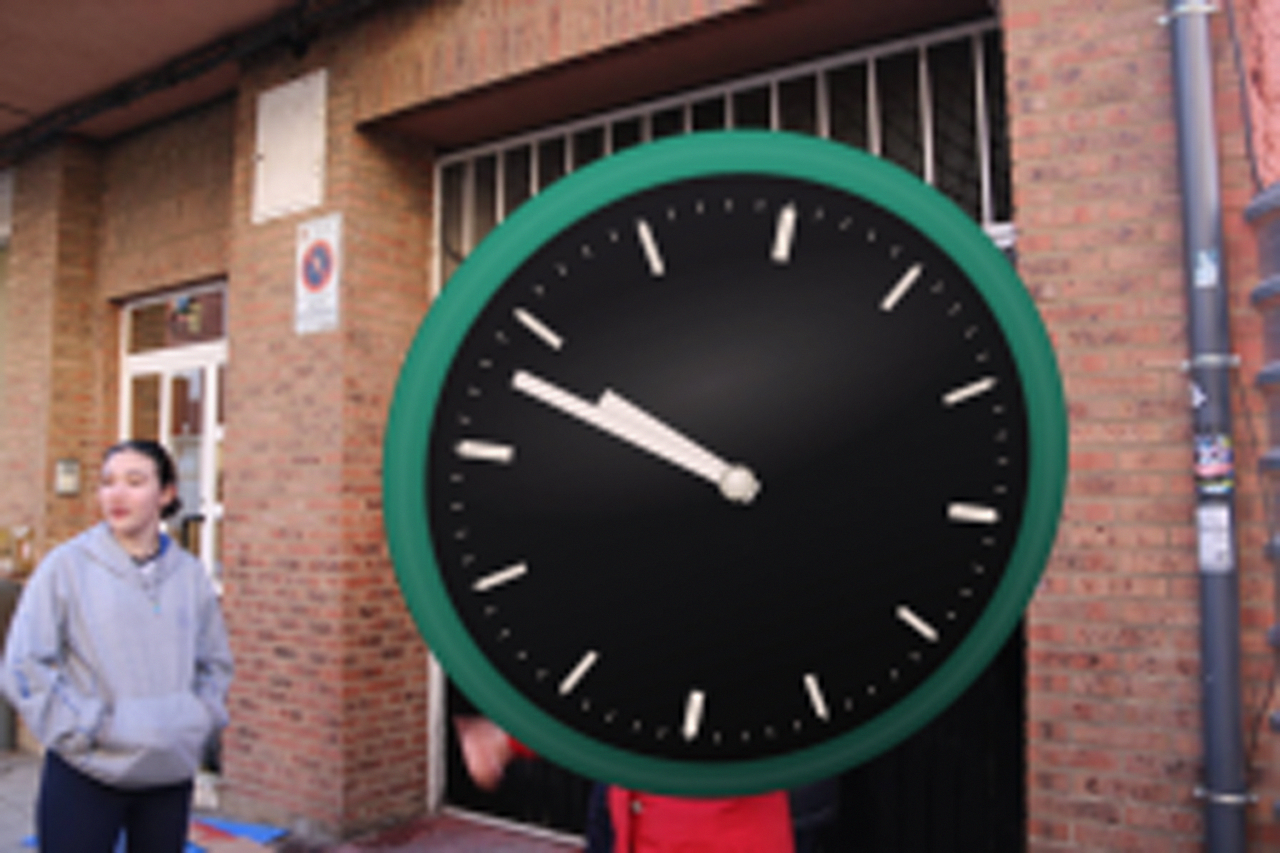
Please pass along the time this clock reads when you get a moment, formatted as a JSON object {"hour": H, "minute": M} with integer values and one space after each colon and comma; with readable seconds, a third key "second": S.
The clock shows {"hour": 9, "minute": 48}
